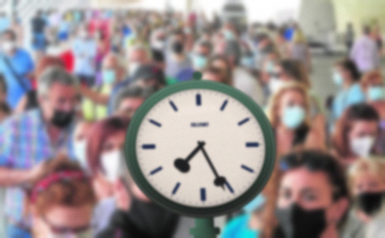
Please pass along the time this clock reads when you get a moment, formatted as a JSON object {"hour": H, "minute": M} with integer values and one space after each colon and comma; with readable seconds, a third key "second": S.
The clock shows {"hour": 7, "minute": 26}
